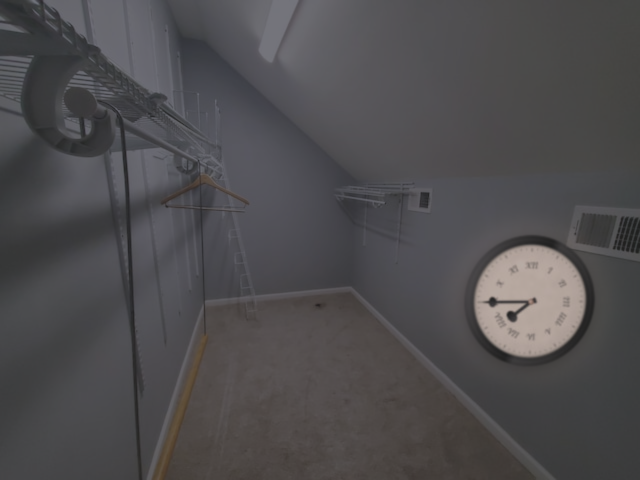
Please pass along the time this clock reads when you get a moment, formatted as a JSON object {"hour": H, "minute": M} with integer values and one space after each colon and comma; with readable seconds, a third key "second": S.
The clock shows {"hour": 7, "minute": 45}
